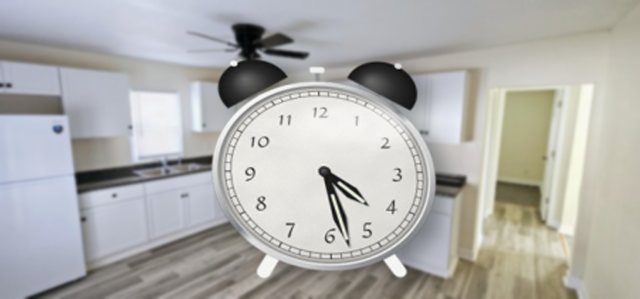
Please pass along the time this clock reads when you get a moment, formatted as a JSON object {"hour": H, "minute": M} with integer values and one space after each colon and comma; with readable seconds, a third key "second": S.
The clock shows {"hour": 4, "minute": 28}
